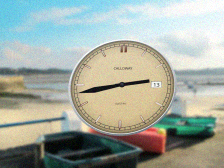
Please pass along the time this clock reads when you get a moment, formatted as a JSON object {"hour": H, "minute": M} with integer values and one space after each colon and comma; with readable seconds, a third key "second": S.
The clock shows {"hour": 2, "minute": 43}
